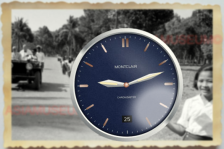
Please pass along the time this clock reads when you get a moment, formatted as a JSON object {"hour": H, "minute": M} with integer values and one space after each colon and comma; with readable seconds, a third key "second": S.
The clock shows {"hour": 9, "minute": 12}
